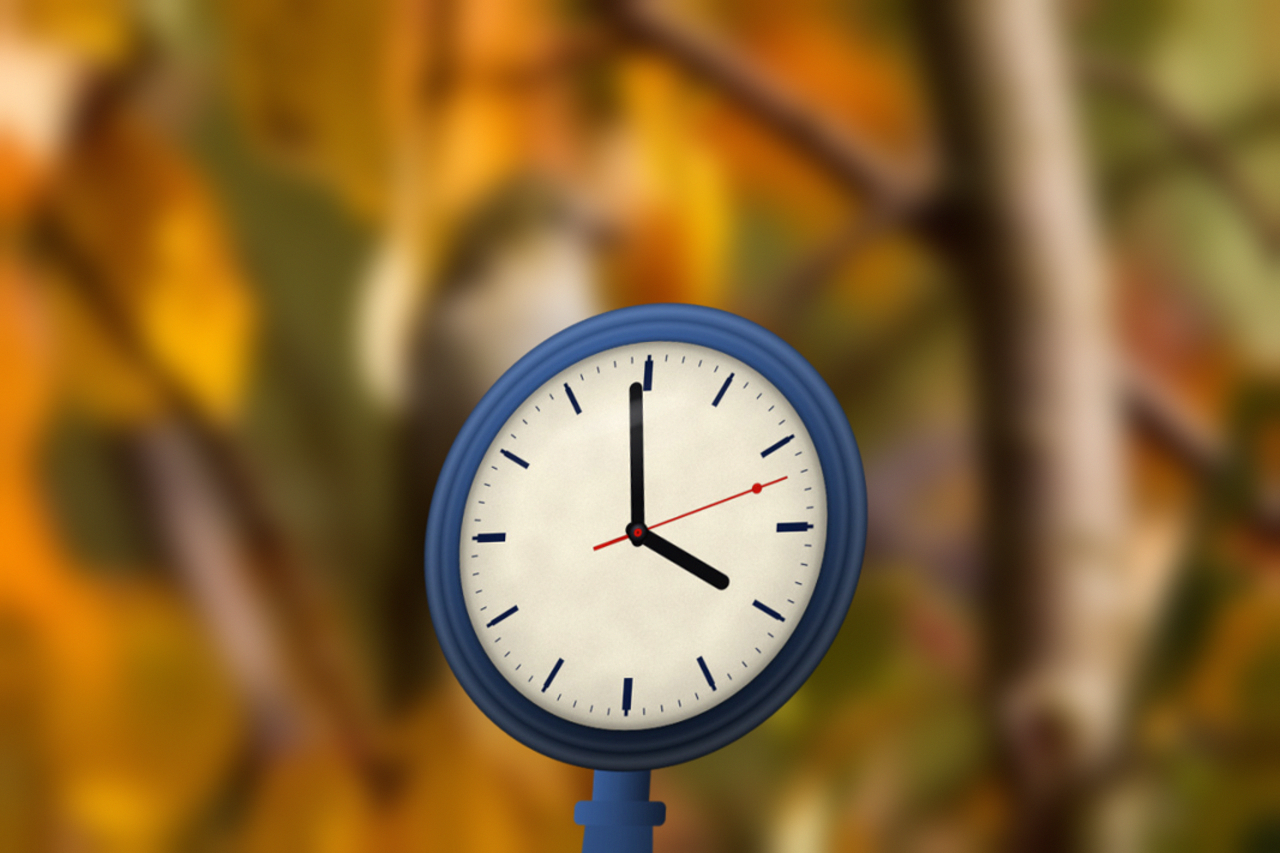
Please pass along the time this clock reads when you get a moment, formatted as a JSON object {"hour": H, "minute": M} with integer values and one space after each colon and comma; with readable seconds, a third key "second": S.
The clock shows {"hour": 3, "minute": 59, "second": 12}
